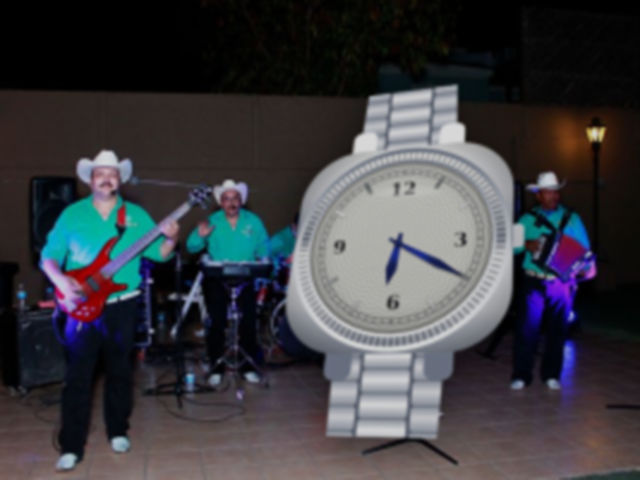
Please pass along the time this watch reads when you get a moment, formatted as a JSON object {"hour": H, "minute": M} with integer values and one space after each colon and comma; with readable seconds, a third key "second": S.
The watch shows {"hour": 6, "minute": 20}
